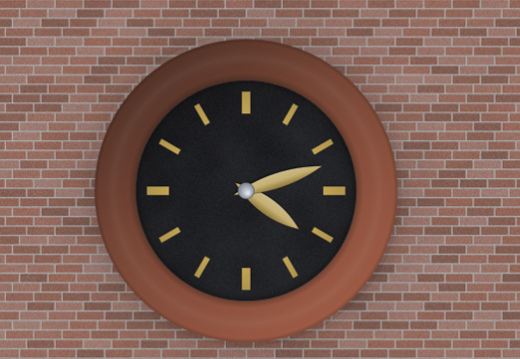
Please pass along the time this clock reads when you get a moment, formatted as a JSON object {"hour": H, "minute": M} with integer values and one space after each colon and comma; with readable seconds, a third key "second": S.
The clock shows {"hour": 4, "minute": 12}
